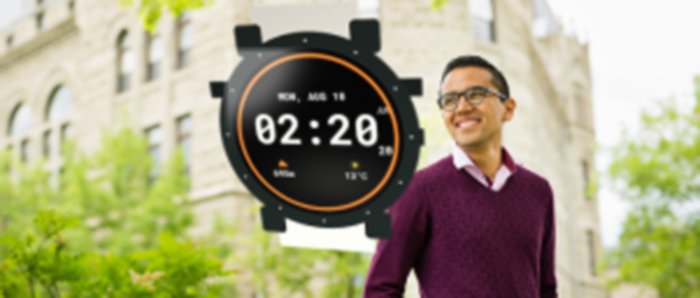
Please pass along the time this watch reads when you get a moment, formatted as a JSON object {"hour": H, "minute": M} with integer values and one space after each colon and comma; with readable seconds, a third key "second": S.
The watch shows {"hour": 2, "minute": 20}
